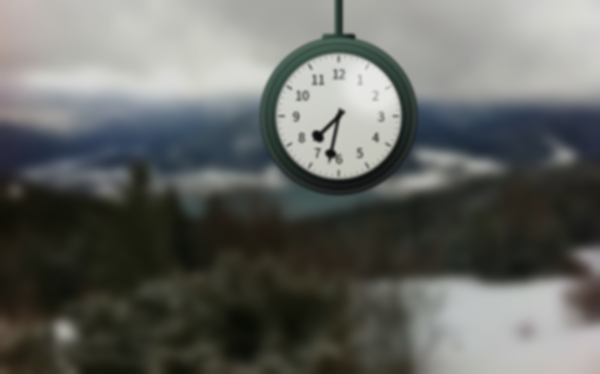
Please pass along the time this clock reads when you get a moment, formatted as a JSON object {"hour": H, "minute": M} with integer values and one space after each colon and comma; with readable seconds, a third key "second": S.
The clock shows {"hour": 7, "minute": 32}
